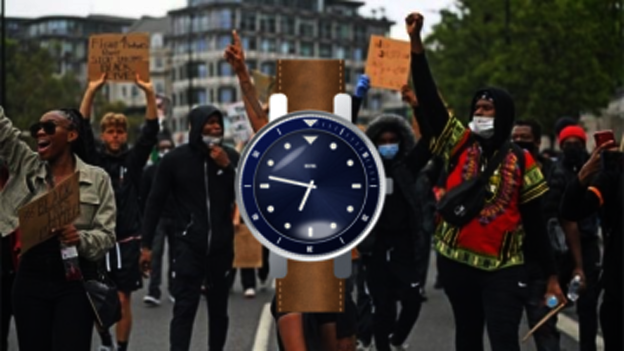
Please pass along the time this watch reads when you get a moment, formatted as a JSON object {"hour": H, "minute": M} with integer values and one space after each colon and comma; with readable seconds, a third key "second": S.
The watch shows {"hour": 6, "minute": 47}
